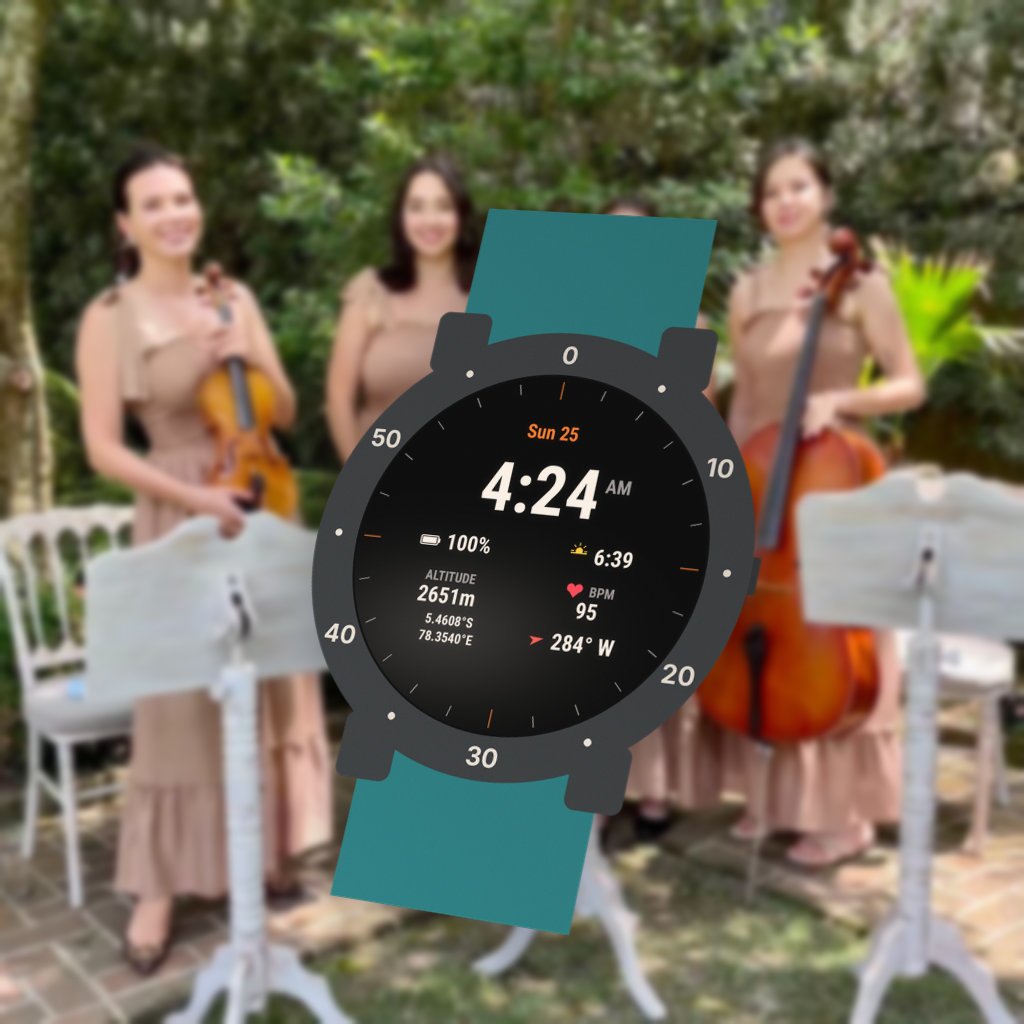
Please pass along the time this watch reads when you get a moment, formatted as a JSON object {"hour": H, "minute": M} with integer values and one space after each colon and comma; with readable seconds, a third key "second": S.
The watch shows {"hour": 4, "minute": 24}
